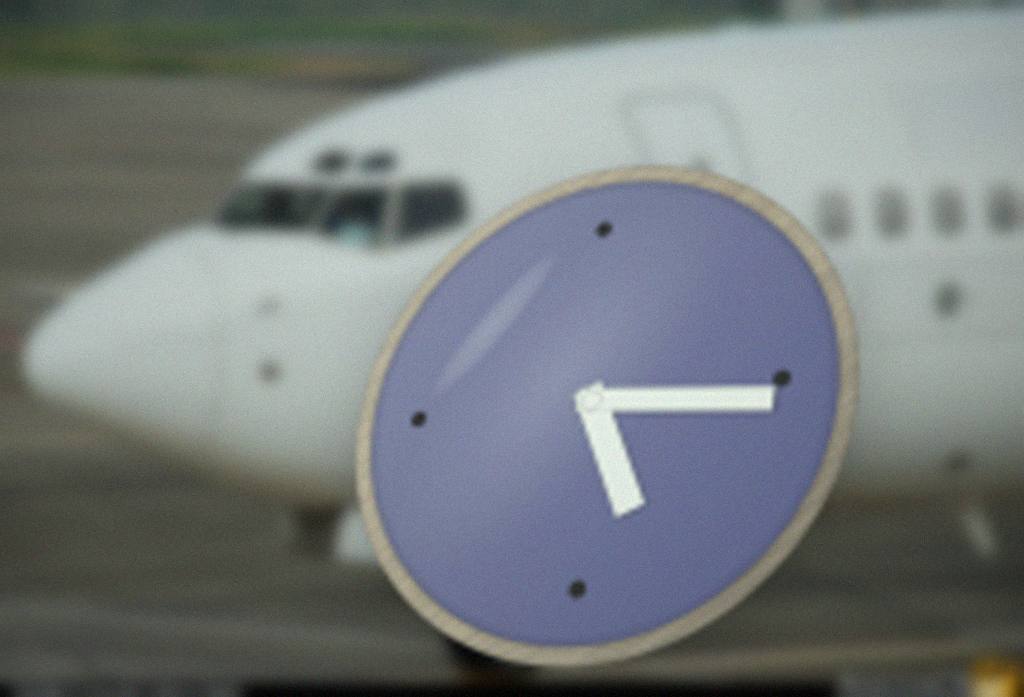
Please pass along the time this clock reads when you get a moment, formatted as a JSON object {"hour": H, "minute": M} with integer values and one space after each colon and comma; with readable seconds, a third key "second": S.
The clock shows {"hour": 5, "minute": 16}
